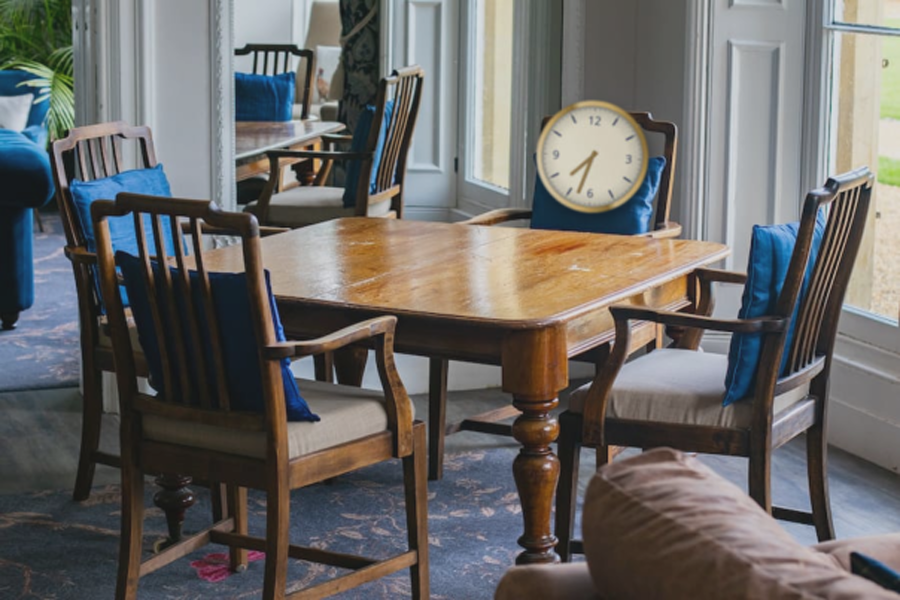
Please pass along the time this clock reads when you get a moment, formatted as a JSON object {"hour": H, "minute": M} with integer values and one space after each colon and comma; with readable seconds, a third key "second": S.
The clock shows {"hour": 7, "minute": 33}
